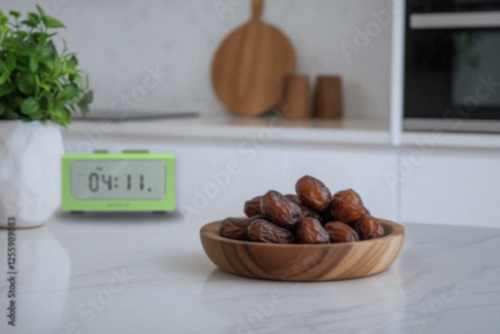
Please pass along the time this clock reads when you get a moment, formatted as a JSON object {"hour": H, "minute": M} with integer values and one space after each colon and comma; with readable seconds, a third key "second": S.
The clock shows {"hour": 4, "minute": 11}
